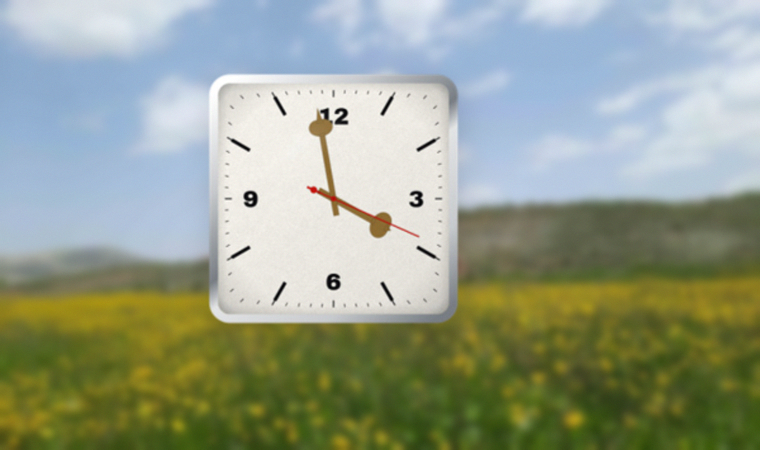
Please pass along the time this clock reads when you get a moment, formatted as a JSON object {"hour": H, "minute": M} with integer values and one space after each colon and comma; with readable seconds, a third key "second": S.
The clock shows {"hour": 3, "minute": 58, "second": 19}
